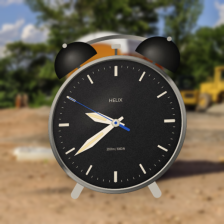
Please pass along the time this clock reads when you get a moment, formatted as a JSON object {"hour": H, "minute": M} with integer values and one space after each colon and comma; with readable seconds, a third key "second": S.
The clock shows {"hour": 9, "minute": 38, "second": 50}
